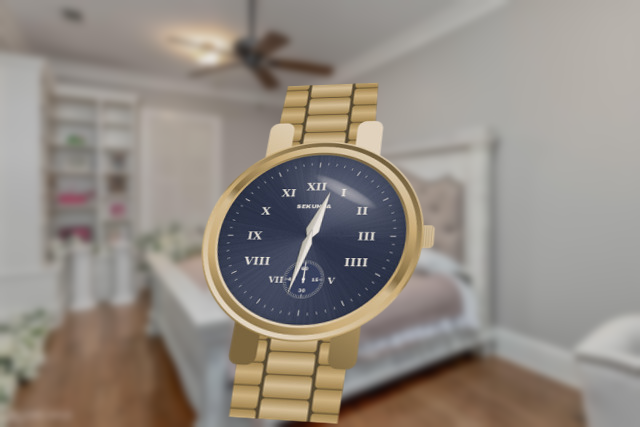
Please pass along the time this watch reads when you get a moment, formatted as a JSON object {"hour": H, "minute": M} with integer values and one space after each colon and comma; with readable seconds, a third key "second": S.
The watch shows {"hour": 12, "minute": 32}
